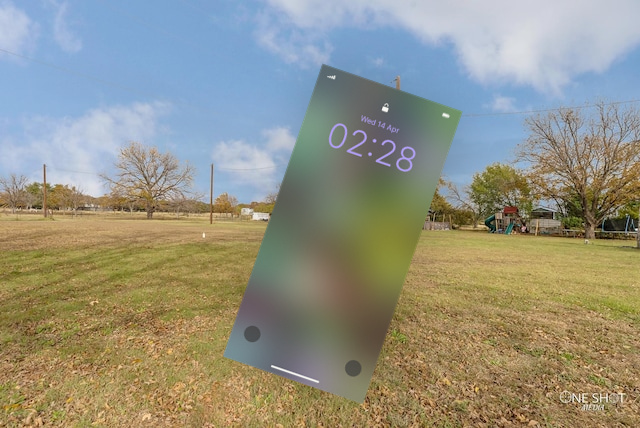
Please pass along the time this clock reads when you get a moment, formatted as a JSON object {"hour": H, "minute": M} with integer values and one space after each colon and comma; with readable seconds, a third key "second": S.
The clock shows {"hour": 2, "minute": 28}
